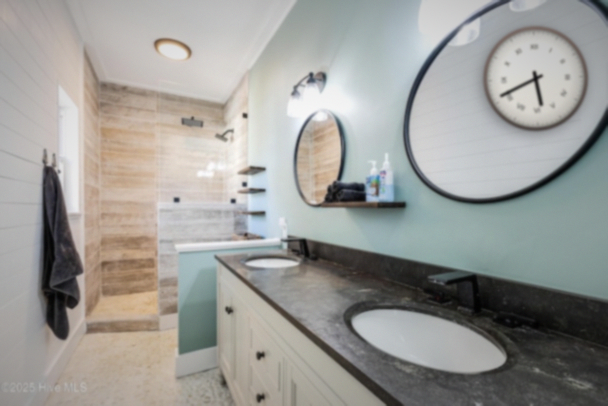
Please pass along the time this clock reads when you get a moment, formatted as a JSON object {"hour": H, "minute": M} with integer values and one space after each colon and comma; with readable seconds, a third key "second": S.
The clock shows {"hour": 5, "minute": 41}
